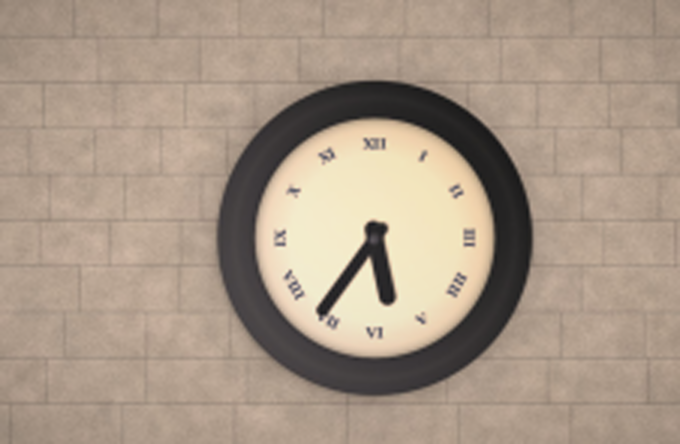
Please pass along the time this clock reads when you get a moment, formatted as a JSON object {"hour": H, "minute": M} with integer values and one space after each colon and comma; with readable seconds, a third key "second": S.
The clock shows {"hour": 5, "minute": 36}
